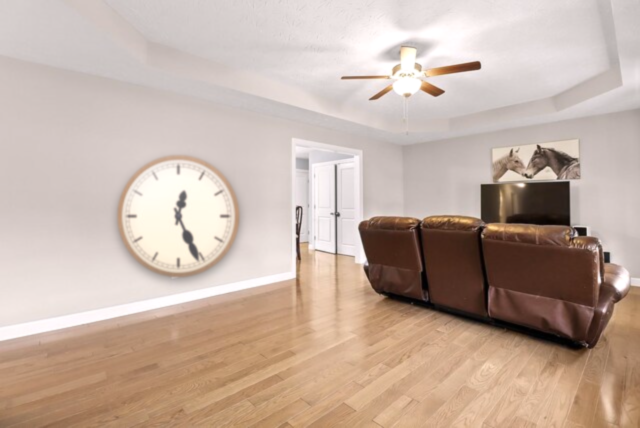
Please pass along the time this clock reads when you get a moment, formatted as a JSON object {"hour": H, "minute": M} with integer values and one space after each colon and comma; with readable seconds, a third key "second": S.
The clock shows {"hour": 12, "minute": 26}
